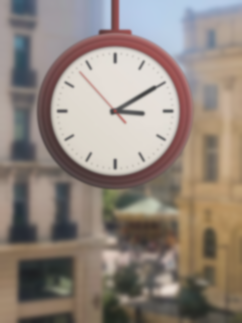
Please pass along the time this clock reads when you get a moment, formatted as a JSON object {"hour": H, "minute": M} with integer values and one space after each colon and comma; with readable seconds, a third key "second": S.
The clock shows {"hour": 3, "minute": 9, "second": 53}
